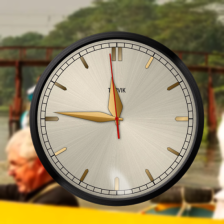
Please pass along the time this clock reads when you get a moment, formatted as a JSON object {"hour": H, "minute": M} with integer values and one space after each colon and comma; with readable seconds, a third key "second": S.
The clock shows {"hour": 11, "minute": 45, "second": 59}
